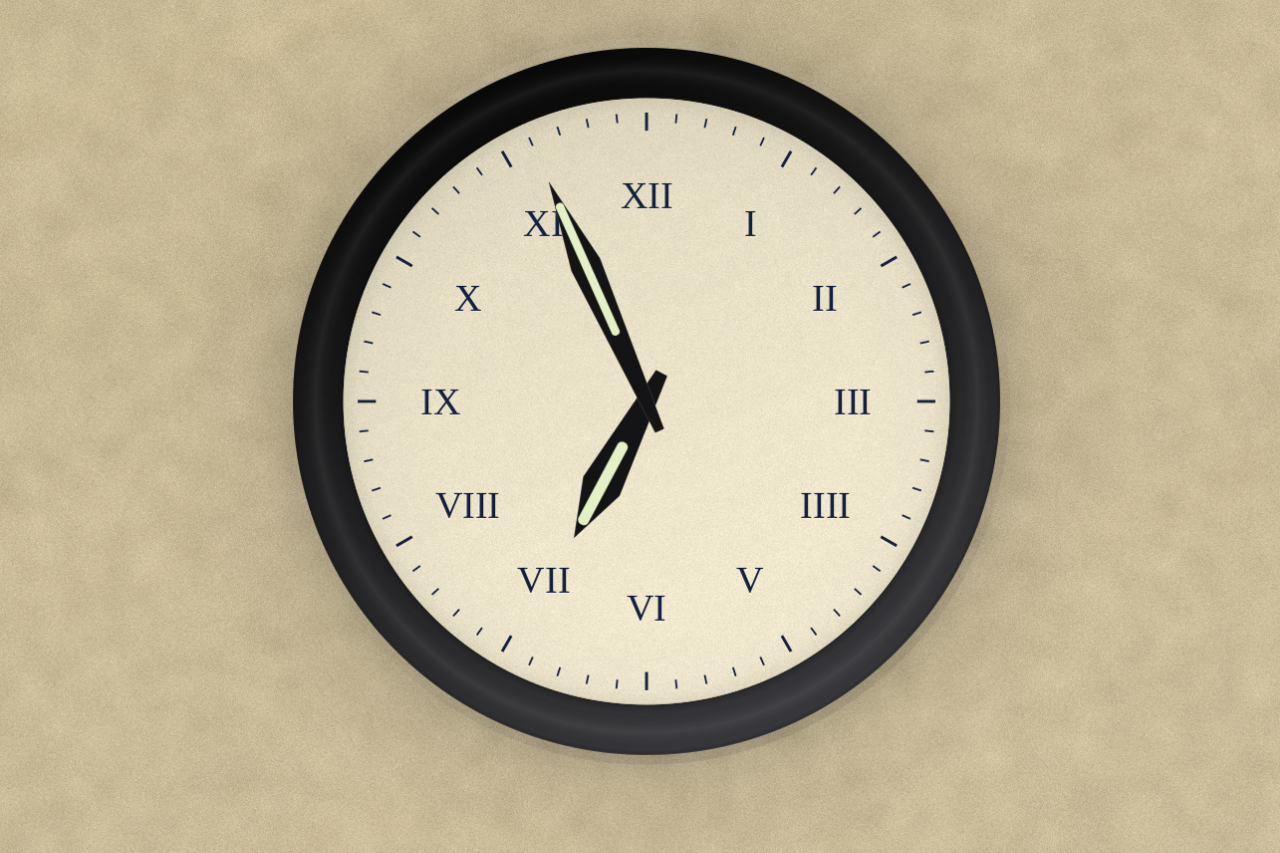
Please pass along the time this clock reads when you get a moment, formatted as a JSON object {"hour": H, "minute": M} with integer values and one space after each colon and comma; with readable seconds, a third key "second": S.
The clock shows {"hour": 6, "minute": 56}
